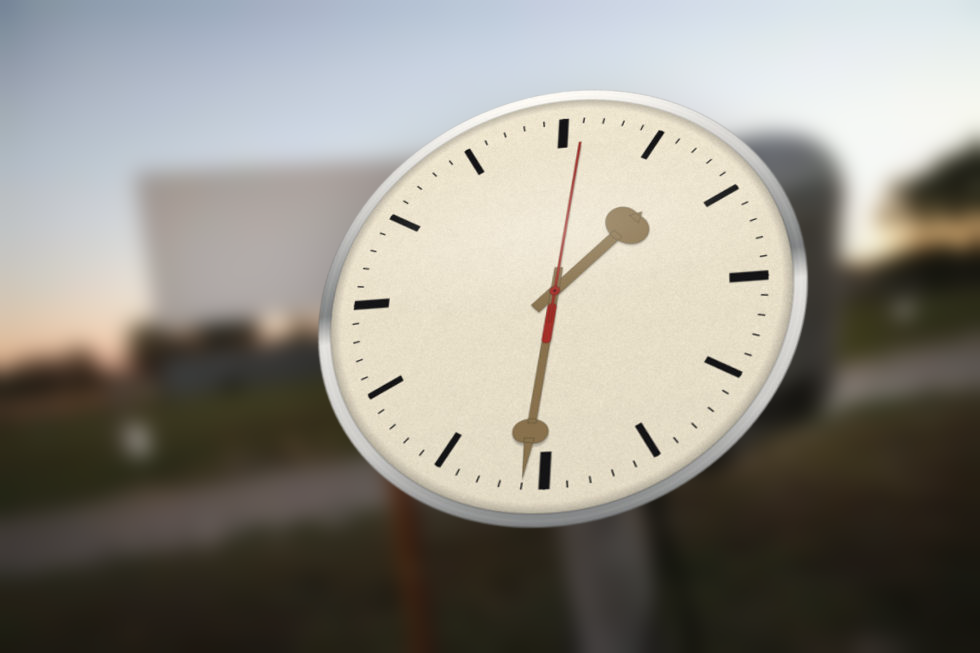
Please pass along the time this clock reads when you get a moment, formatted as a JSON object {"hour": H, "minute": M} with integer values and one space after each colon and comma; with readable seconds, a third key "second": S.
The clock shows {"hour": 1, "minute": 31, "second": 1}
